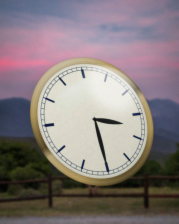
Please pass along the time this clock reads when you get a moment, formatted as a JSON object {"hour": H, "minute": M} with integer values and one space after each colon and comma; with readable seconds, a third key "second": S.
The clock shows {"hour": 3, "minute": 30}
